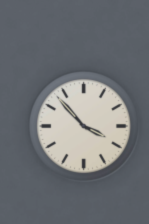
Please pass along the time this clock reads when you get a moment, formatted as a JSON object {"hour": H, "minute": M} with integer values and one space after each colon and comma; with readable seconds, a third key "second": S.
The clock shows {"hour": 3, "minute": 53}
